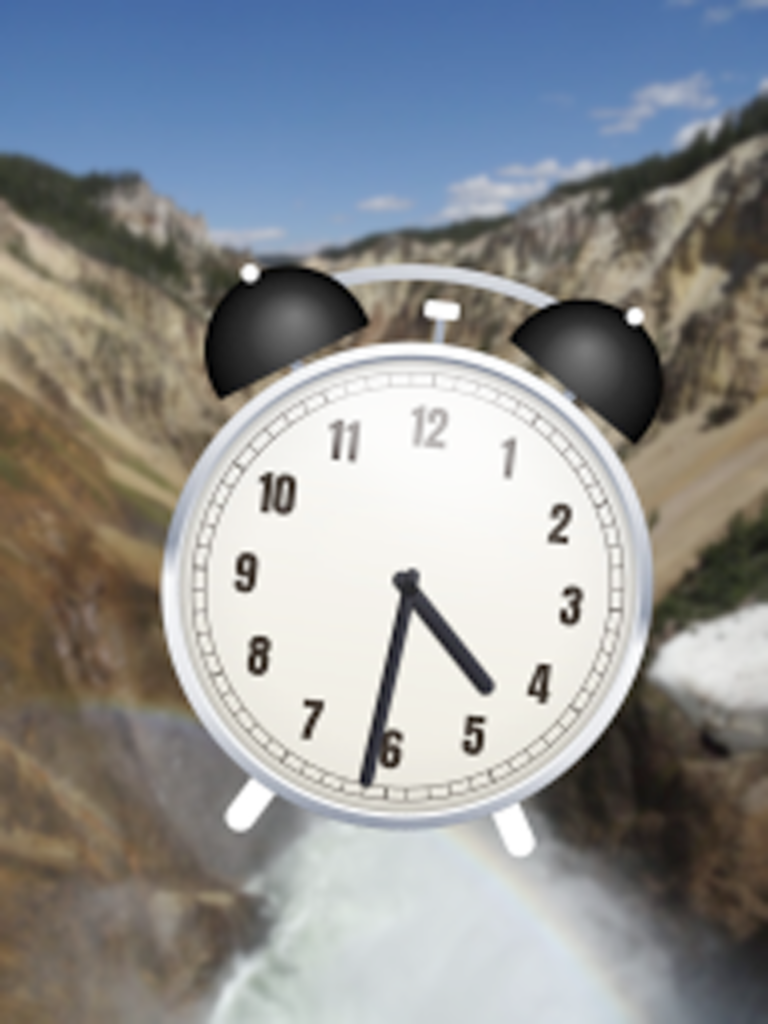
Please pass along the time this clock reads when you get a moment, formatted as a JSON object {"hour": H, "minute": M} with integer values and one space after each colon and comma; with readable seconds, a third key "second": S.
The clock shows {"hour": 4, "minute": 31}
